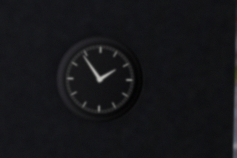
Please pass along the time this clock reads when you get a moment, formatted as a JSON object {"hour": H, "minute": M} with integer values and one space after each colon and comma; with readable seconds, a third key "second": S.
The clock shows {"hour": 1, "minute": 54}
